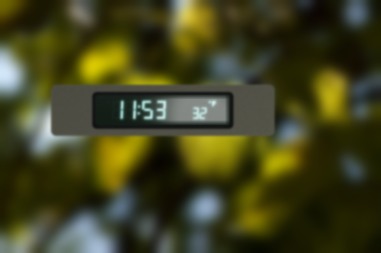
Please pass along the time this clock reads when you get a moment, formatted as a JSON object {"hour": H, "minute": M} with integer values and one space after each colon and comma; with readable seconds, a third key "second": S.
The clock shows {"hour": 11, "minute": 53}
